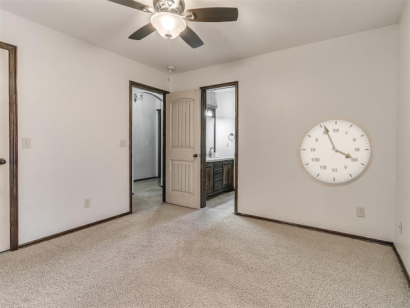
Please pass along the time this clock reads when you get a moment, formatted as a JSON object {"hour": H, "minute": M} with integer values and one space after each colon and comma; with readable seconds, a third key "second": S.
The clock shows {"hour": 3, "minute": 56}
